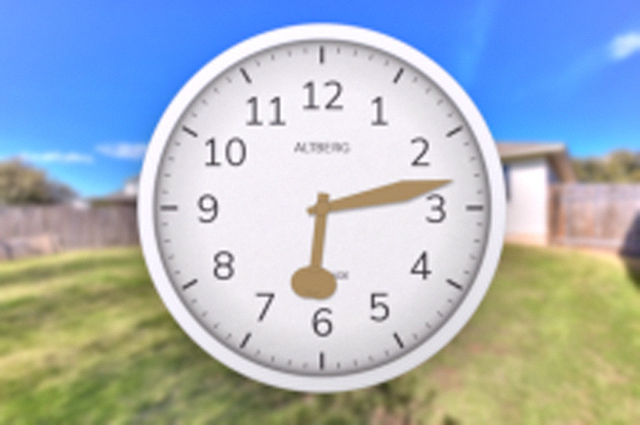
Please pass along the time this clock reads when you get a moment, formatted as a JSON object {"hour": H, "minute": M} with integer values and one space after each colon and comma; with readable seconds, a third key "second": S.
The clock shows {"hour": 6, "minute": 13}
